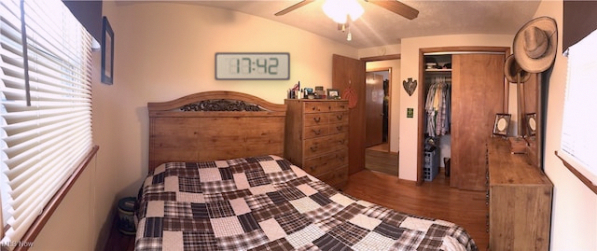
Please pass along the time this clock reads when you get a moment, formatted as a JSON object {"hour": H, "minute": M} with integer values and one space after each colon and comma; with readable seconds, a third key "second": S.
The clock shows {"hour": 17, "minute": 42}
